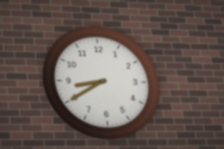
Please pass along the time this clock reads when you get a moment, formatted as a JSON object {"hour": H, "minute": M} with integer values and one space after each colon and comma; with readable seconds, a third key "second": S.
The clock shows {"hour": 8, "minute": 40}
